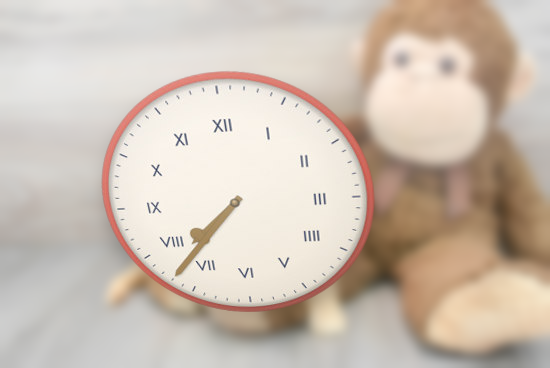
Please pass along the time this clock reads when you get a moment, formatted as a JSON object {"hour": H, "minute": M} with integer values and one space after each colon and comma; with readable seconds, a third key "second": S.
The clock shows {"hour": 7, "minute": 37}
